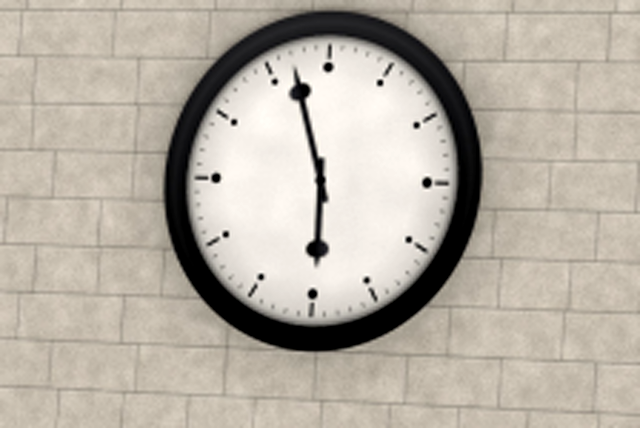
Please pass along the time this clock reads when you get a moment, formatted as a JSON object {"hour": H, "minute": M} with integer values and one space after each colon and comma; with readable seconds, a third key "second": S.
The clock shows {"hour": 5, "minute": 57}
